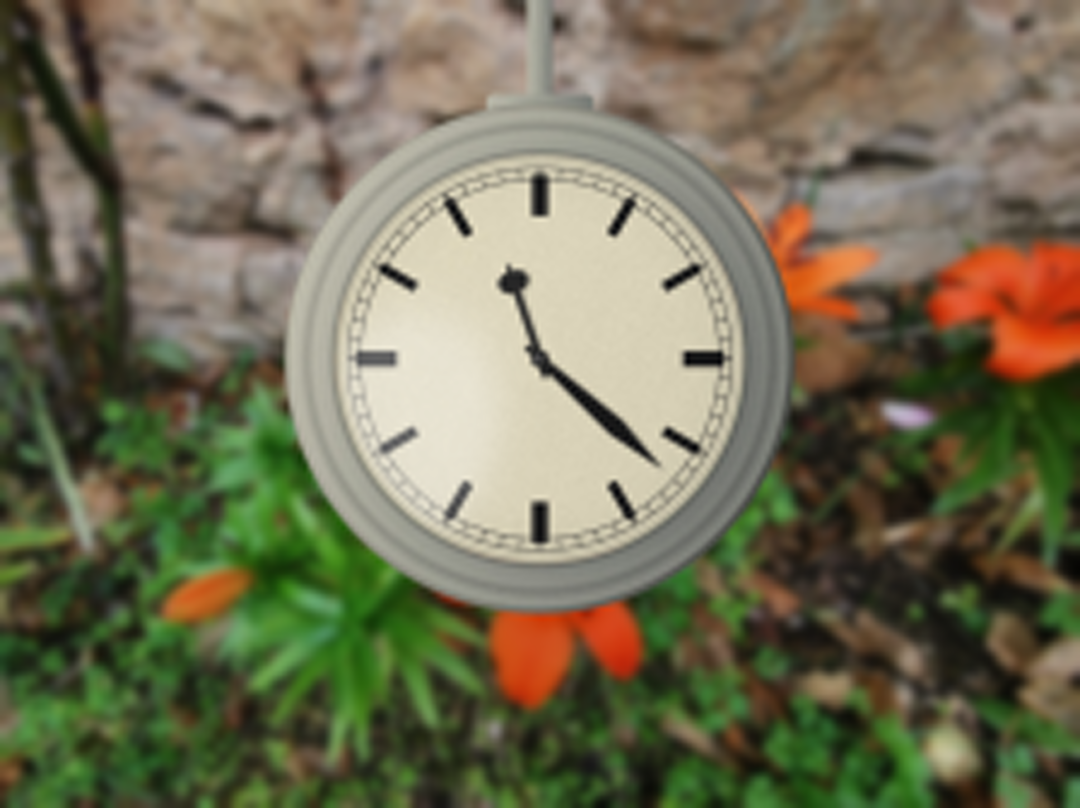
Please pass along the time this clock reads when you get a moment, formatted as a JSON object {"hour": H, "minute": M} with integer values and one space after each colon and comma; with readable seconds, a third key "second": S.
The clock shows {"hour": 11, "minute": 22}
